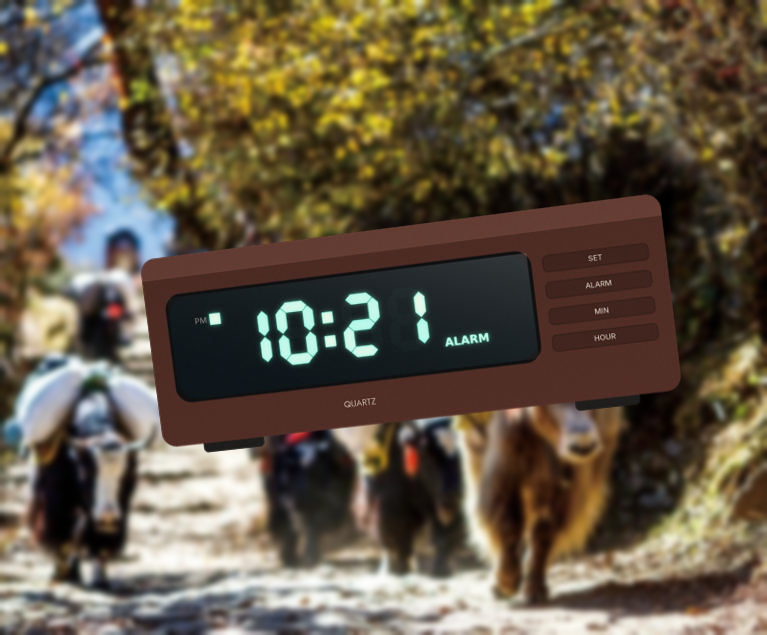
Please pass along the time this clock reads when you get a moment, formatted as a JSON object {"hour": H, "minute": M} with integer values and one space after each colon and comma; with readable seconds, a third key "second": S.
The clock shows {"hour": 10, "minute": 21}
